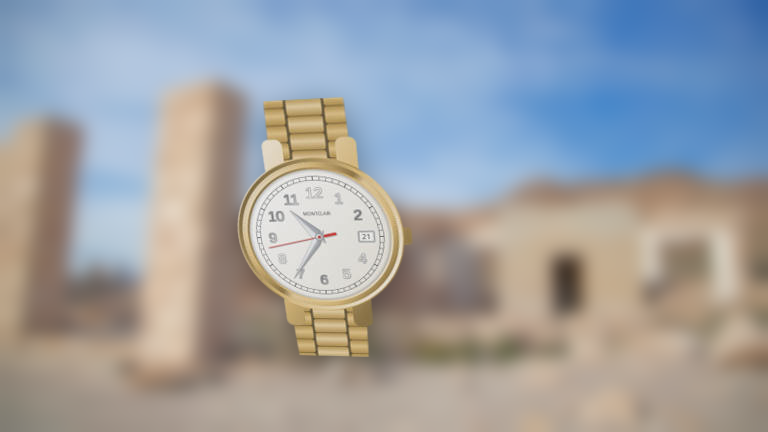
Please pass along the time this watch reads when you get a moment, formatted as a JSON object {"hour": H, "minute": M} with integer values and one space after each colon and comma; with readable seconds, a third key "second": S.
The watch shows {"hour": 10, "minute": 35, "second": 43}
